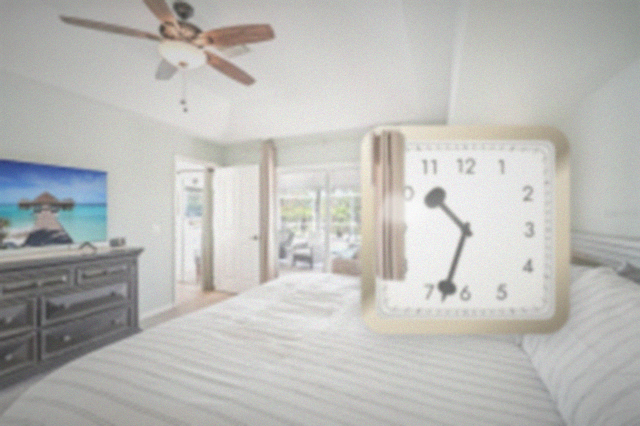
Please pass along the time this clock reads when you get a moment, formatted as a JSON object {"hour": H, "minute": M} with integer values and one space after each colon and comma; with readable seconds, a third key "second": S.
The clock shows {"hour": 10, "minute": 33}
